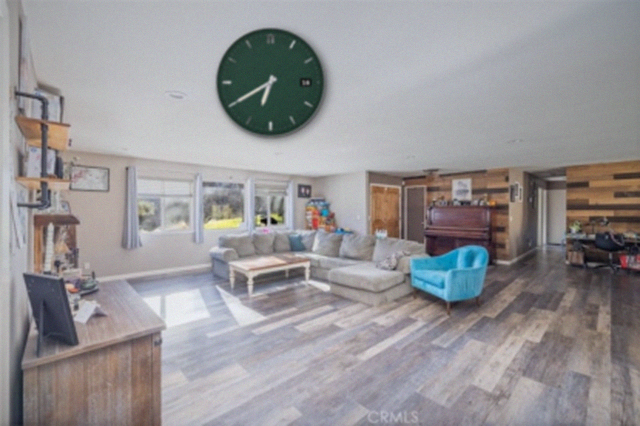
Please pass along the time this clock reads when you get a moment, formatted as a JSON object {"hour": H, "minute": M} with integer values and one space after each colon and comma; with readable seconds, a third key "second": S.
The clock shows {"hour": 6, "minute": 40}
